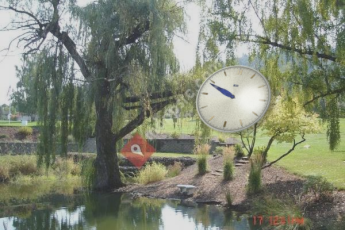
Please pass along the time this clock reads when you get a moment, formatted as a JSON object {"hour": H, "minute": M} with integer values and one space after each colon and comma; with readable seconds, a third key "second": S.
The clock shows {"hour": 9, "minute": 49}
